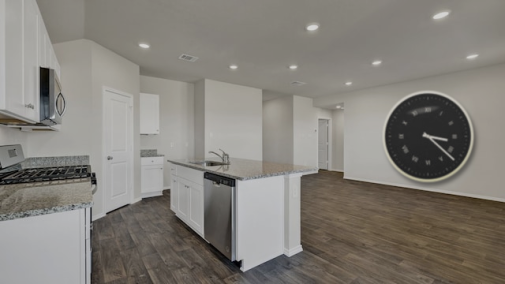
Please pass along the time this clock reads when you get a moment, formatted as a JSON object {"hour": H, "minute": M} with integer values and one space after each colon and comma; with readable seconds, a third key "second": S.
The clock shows {"hour": 3, "minute": 22}
